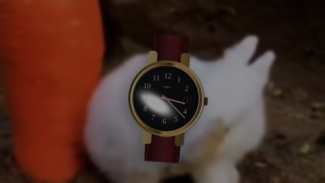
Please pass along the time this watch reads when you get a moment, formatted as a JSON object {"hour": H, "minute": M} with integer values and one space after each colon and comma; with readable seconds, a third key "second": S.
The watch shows {"hour": 3, "minute": 22}
